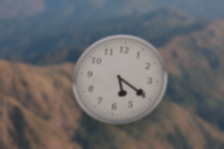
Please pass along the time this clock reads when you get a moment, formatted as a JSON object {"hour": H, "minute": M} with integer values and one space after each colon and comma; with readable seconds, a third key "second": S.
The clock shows {"hour": 5, "minute": 20}
